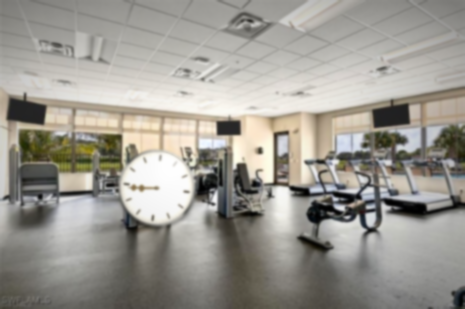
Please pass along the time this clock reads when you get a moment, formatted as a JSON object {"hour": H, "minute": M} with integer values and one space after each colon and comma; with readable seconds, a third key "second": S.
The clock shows {"hour": 8, "minute": 44}
